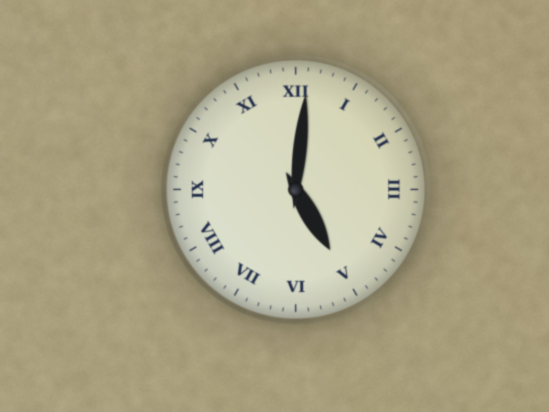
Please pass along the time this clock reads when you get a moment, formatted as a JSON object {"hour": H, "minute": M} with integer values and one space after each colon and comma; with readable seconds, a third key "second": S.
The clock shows {"hour": 5, "minute": 1}
